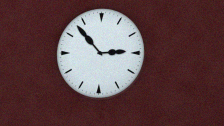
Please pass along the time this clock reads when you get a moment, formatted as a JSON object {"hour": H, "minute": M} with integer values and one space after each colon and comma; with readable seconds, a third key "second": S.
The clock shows {"hour": 2, "minute": 53}
